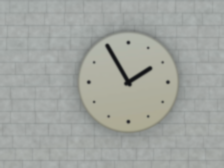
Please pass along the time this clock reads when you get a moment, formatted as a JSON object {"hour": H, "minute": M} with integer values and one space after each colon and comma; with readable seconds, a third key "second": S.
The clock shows {"hour": 1, "minute": 55}
